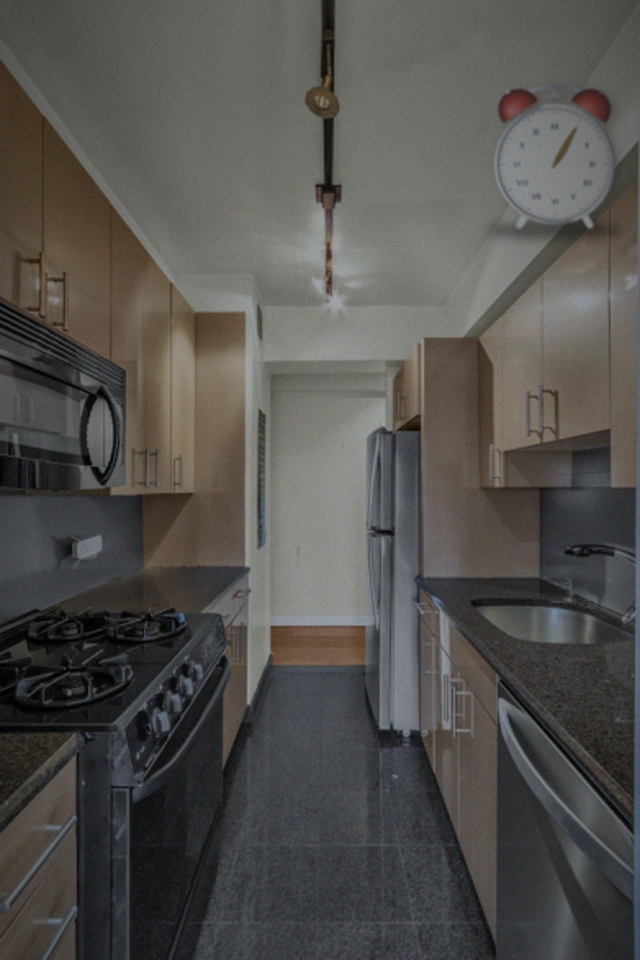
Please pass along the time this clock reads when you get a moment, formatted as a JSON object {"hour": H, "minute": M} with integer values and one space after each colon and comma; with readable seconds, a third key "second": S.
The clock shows {"hour": 1, "minute": 5}
